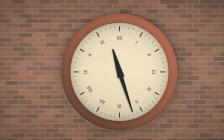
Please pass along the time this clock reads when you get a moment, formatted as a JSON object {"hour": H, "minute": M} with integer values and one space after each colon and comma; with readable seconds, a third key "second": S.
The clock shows {"hour": 11, "minute": 27}
